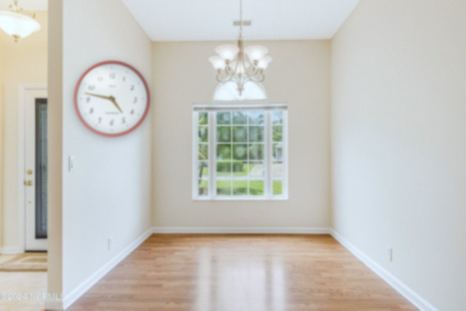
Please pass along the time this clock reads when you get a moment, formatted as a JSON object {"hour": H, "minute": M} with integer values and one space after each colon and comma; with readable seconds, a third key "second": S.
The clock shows {"hour": 4, "minute": 47}
